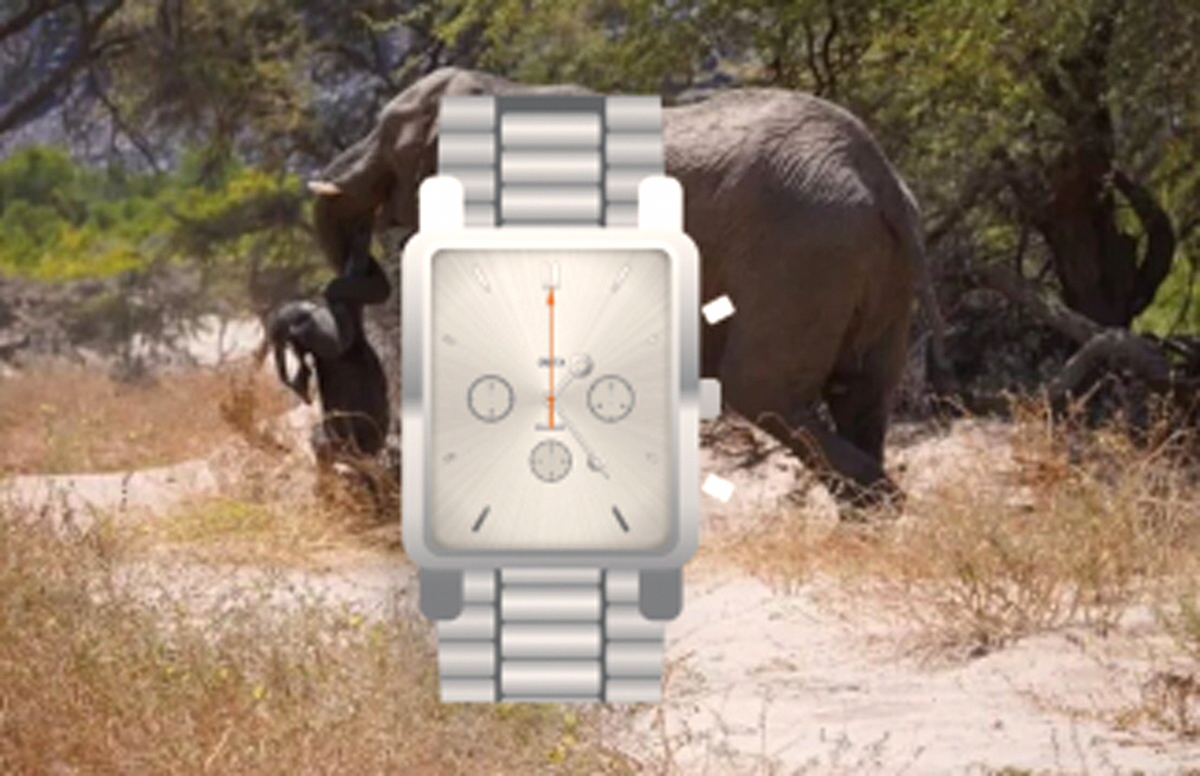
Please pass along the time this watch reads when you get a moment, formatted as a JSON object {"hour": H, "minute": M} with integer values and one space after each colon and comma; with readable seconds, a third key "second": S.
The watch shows {"hour": 1, "minute": 24}
